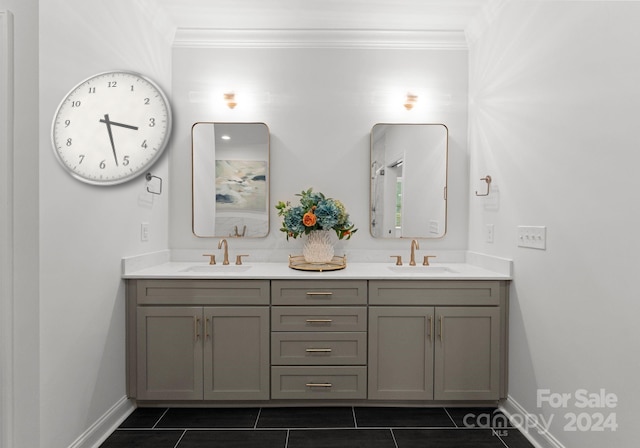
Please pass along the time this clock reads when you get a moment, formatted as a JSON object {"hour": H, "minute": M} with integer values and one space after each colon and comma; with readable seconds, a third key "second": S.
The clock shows {"hour": 3, "minute": 27}
